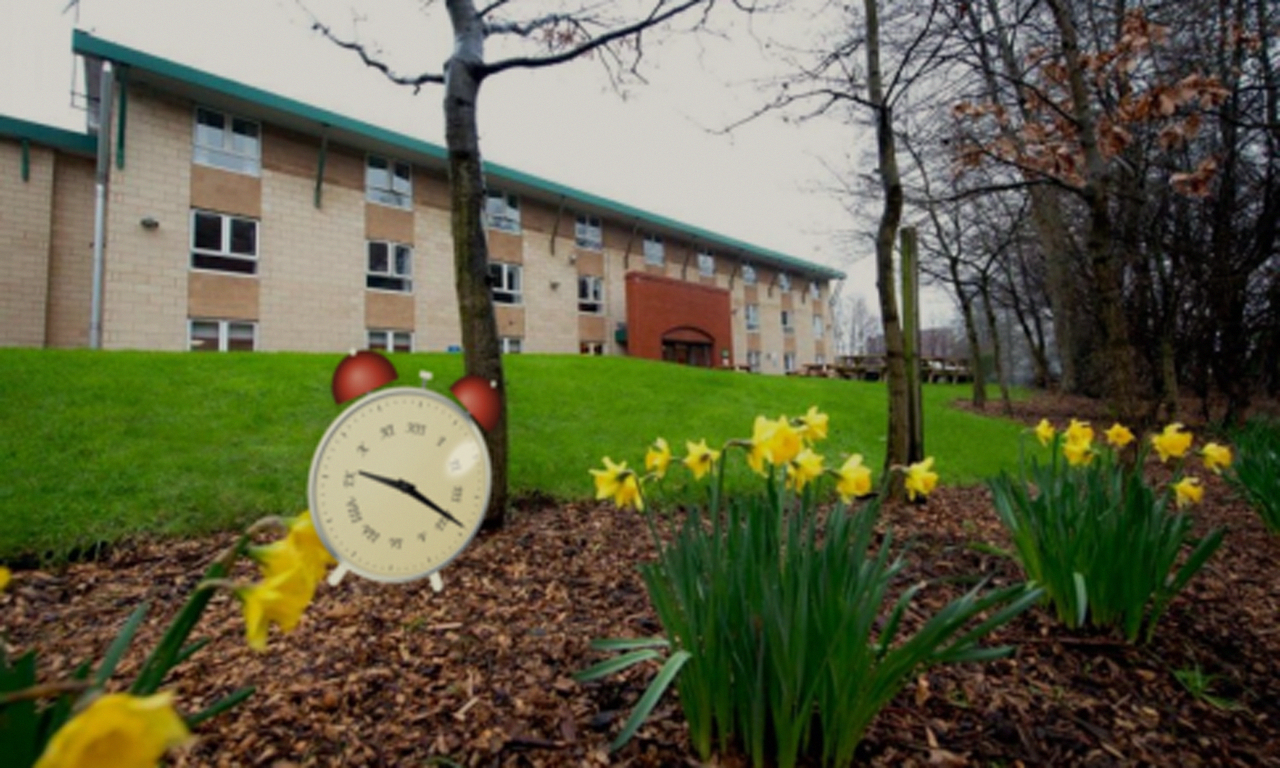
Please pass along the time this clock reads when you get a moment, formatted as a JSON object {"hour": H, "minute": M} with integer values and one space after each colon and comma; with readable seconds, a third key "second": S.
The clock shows {"hour": 9, "minute": 19}
